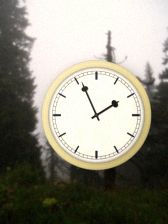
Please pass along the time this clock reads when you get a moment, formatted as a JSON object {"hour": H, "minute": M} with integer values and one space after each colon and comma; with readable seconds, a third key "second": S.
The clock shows {"hour": 1, "minute": 56}
